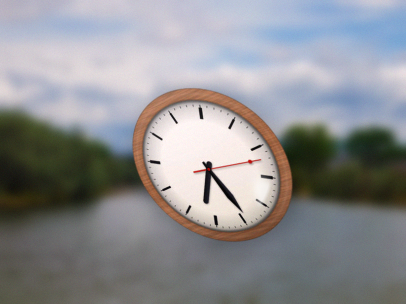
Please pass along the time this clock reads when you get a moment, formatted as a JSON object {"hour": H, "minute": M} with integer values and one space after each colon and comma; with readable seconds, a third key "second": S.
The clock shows {"hour": 6, "minute": 24, "second": 12}
